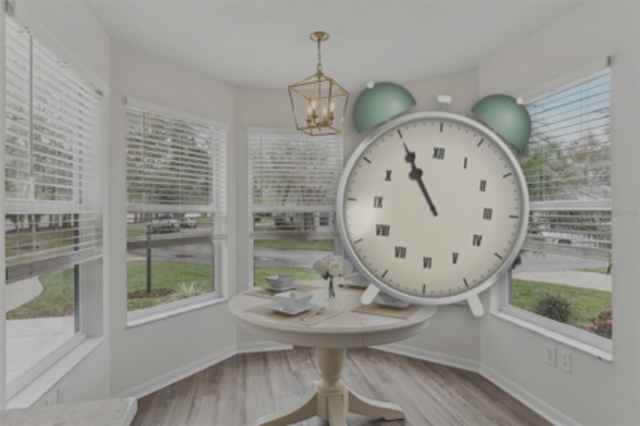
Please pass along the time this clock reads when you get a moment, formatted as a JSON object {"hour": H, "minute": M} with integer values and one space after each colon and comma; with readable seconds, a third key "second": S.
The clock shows {"hour": 10, "minute": 55}
